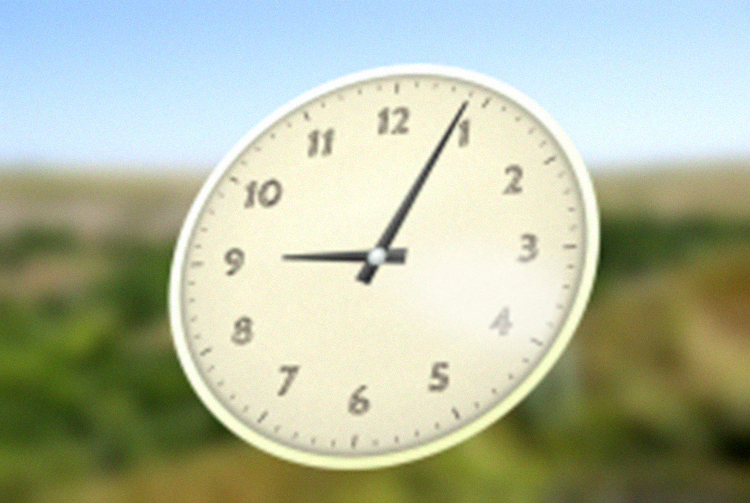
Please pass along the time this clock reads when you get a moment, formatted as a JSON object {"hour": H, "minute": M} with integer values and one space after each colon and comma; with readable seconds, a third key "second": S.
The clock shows {"hour": 9, "minute": 4}
